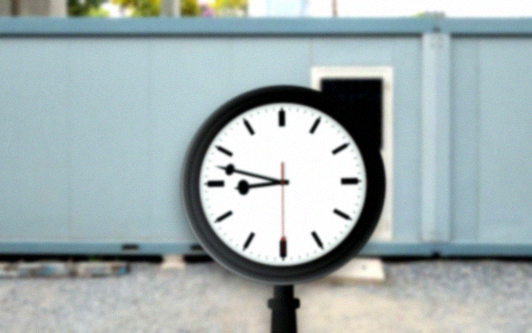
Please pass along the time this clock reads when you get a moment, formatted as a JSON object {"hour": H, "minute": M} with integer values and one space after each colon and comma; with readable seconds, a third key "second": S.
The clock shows {"hour": 8, "minute": 47, "second": 30}
